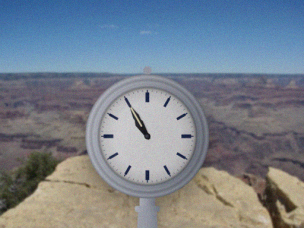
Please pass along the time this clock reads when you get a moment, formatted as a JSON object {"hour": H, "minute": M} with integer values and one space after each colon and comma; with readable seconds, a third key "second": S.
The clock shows {"hour": 10, "minute": 55}
